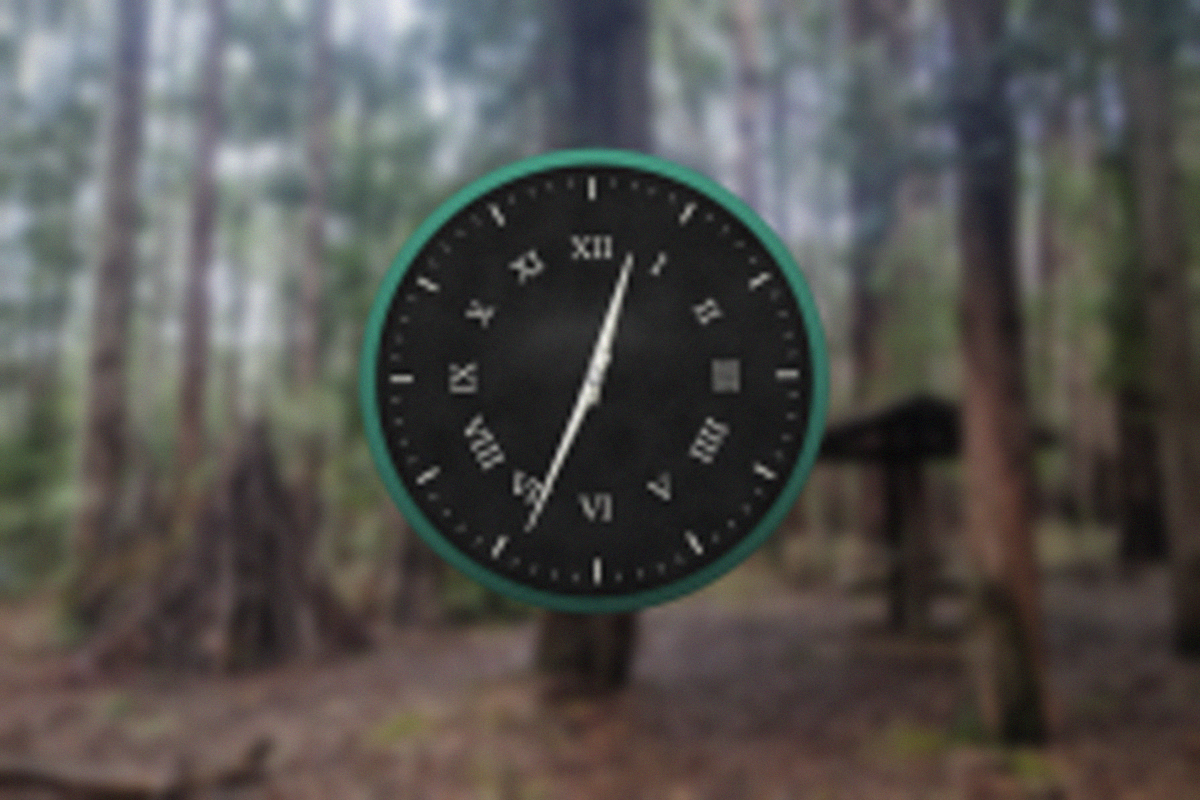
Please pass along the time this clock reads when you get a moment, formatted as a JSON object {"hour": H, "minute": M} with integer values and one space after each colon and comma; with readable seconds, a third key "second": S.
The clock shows {"hour": 12, "minute": 34}
